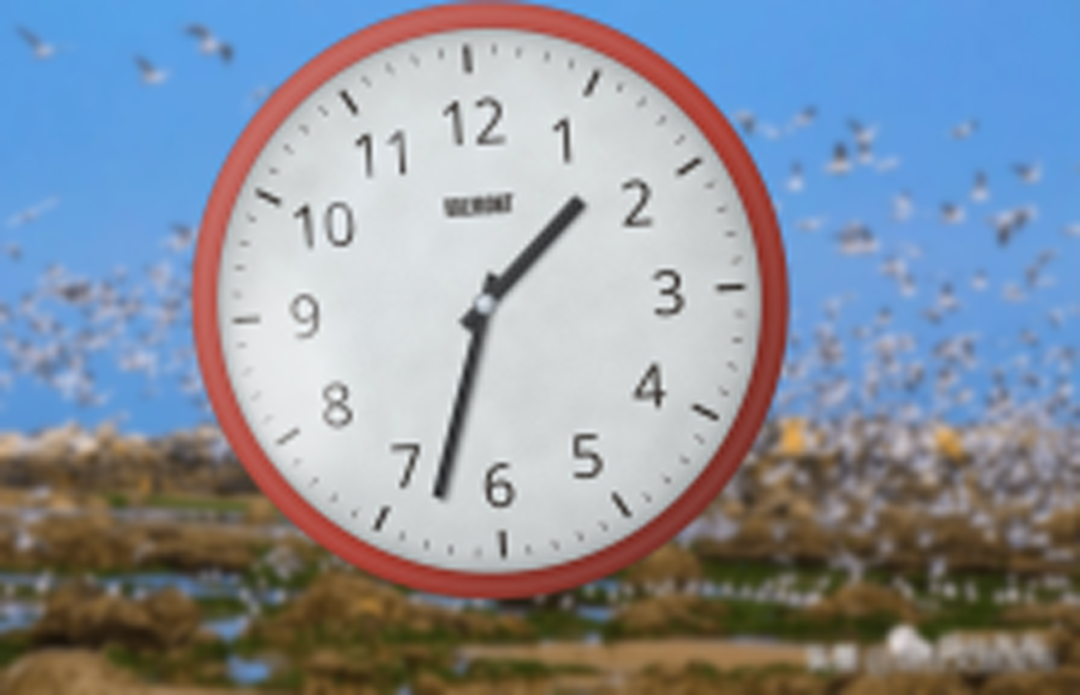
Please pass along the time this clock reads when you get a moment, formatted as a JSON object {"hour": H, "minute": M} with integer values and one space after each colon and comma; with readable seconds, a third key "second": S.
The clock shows {"hour": 1, "minute": 33}
